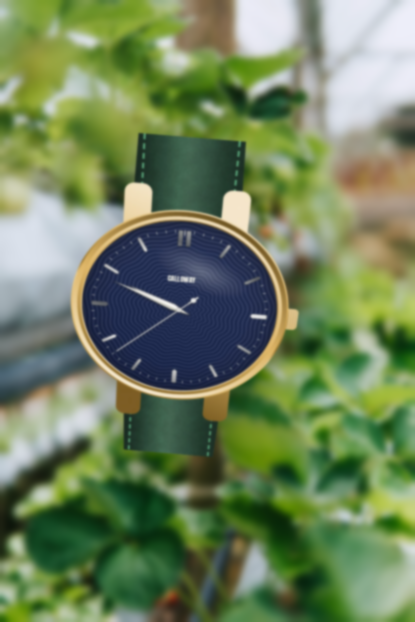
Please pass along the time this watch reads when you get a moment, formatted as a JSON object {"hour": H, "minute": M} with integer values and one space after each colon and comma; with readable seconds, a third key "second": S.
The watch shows {"hour": 9, "minute": 48, "second": 38}
